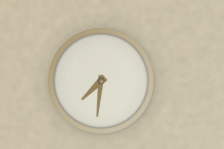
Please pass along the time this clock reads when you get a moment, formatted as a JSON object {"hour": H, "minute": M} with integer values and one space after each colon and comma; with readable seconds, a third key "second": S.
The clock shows {"hour": 7, "minute": 31}
